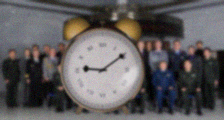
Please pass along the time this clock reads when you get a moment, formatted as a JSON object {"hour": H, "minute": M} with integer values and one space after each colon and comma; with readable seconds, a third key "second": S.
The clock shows {"hour": 9, "minute": 9}
